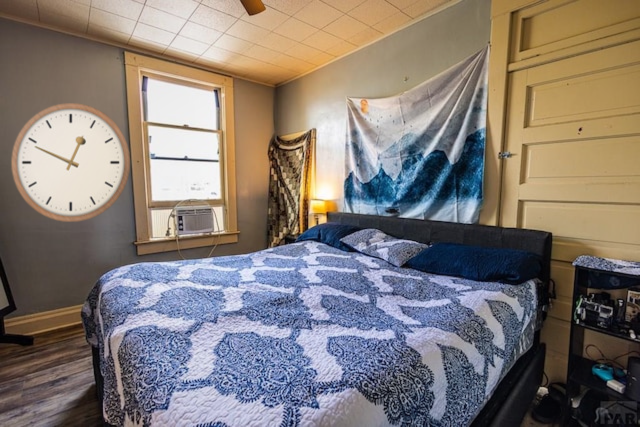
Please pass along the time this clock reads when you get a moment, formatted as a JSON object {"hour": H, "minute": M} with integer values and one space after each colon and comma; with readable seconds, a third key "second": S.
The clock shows {"hour": 12, "minute": 49}
